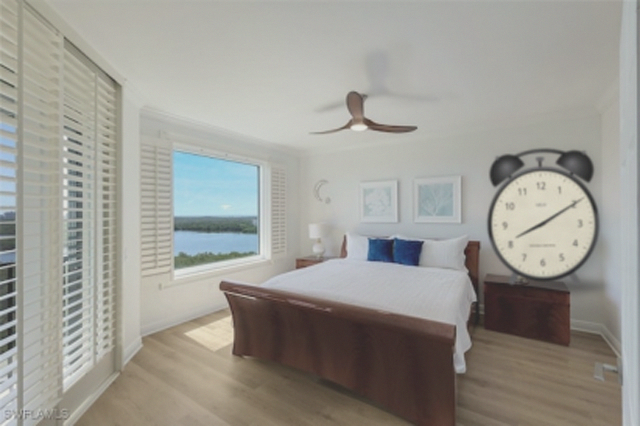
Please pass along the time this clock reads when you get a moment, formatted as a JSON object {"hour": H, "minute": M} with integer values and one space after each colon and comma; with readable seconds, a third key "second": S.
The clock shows {"hour": 8, "minute": 10}
